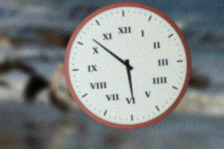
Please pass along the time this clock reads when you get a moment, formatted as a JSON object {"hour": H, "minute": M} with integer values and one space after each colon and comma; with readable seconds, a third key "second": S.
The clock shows {"hour": 5, "minute": 52}
